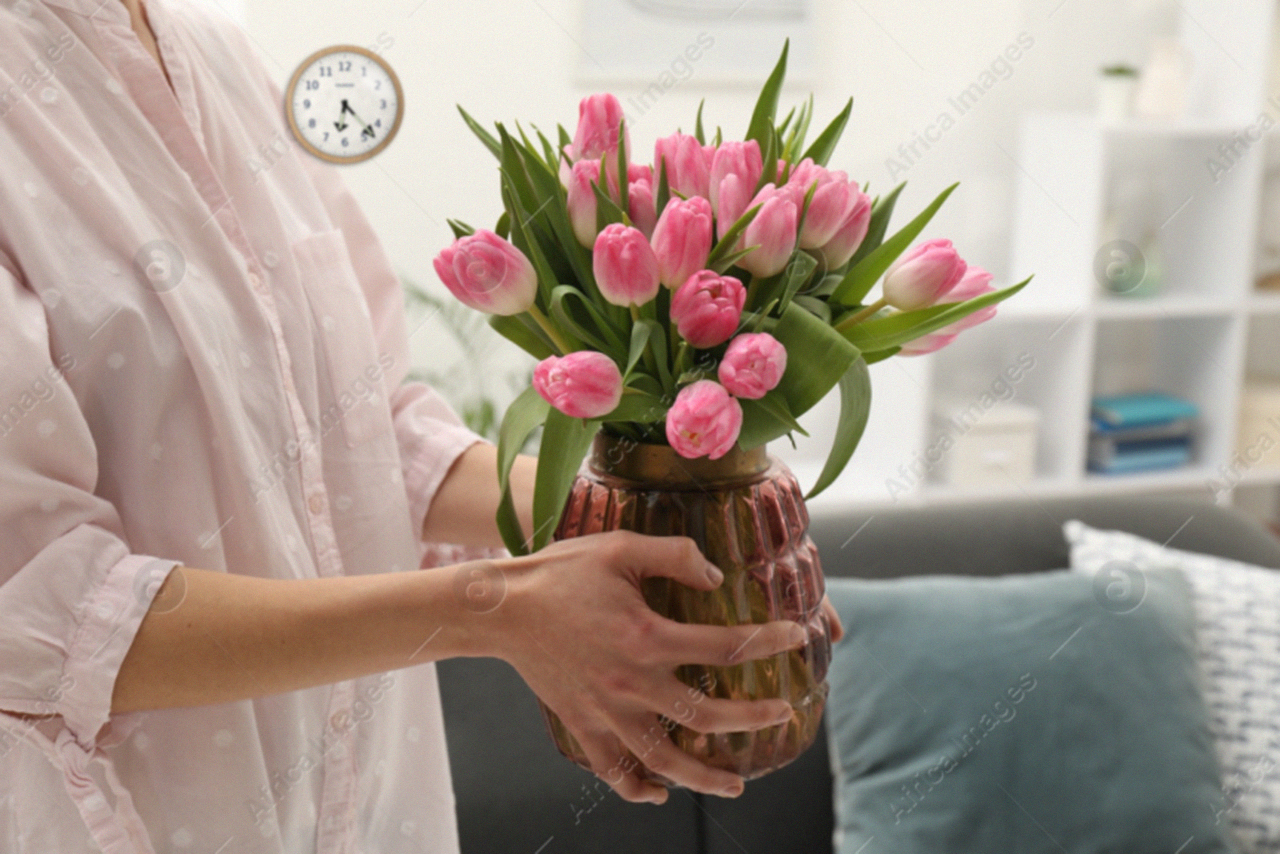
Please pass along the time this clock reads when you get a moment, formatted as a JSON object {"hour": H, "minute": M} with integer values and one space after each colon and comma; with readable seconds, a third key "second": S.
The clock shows {"hour": 6, "minute": 23}
